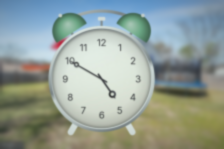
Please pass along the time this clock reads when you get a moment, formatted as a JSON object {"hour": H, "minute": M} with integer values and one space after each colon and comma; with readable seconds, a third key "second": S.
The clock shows {"hour": 4, "minute": 50}
